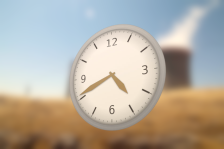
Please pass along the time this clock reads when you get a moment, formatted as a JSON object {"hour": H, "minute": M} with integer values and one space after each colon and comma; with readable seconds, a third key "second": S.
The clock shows {"hour": 4, "minute": 41}
